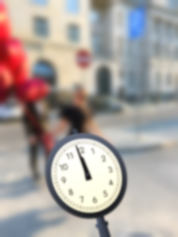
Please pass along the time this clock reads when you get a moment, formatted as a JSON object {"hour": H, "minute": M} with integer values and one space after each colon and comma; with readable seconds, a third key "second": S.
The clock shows {"hour": 11, "minute": 59}
